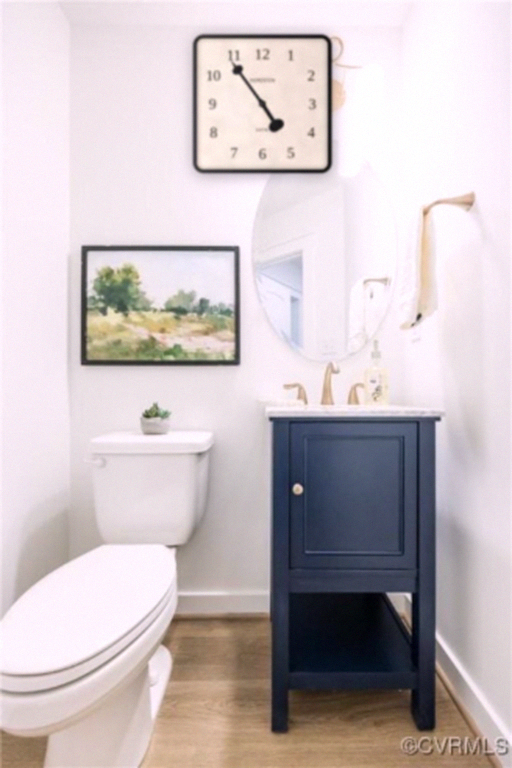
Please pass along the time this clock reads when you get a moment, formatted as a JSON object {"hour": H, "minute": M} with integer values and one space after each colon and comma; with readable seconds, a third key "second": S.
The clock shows {"hour": 4, "minute": 54}
